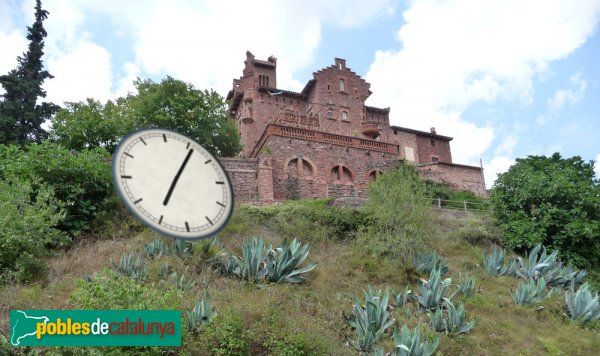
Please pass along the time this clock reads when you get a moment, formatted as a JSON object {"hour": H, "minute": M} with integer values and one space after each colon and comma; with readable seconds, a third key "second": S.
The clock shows {"hour": 7, "minute": 6}
